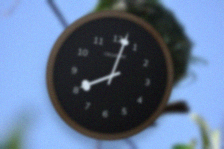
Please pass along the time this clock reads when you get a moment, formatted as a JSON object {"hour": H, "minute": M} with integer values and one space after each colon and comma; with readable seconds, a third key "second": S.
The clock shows {"hour": 8, "minute": 2}
